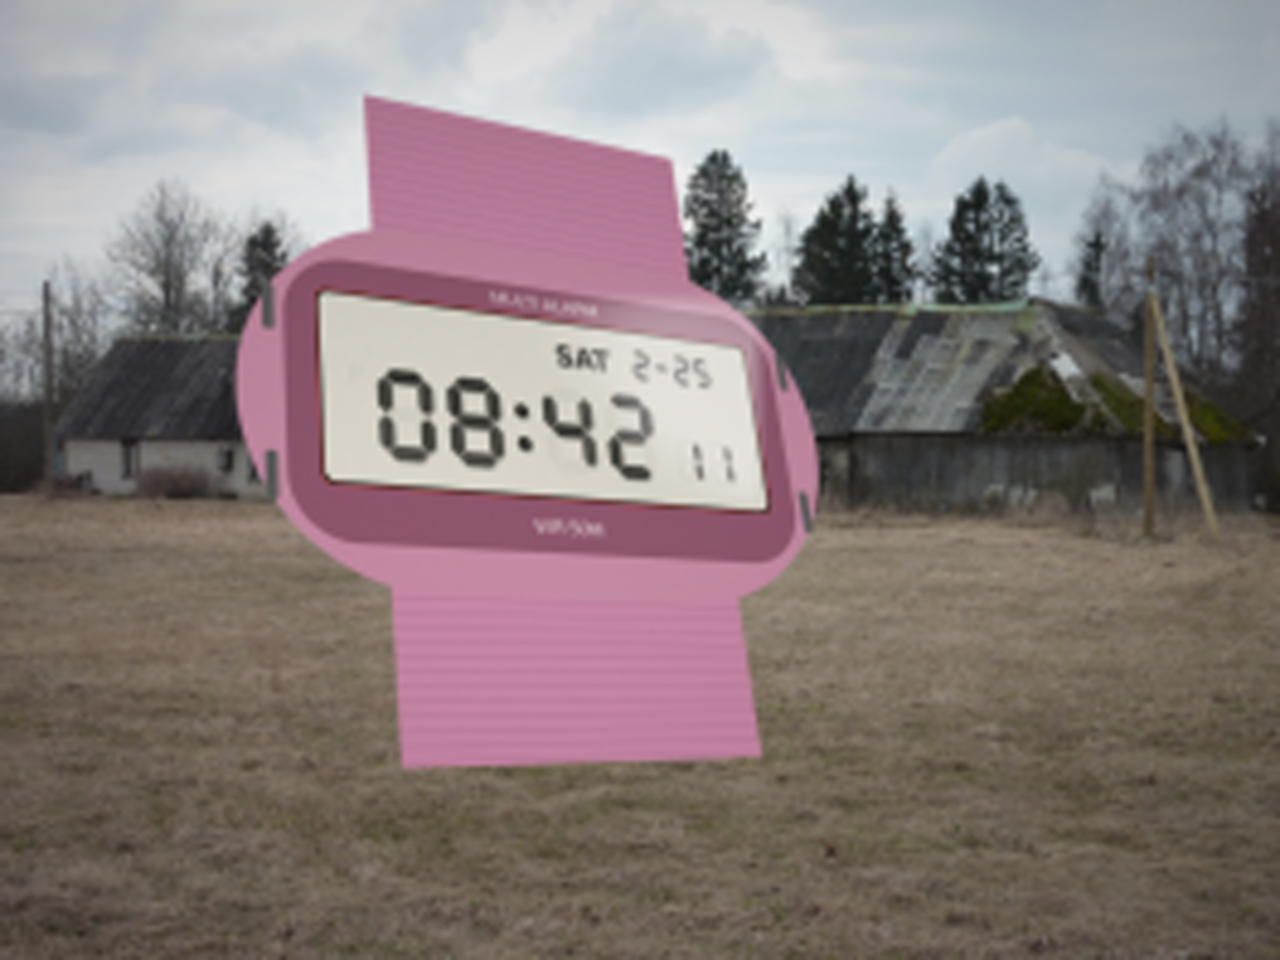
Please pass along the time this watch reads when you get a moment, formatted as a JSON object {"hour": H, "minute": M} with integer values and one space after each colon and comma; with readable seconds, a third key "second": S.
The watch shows {"hour": 8, "minute": 42, "second": 11}
